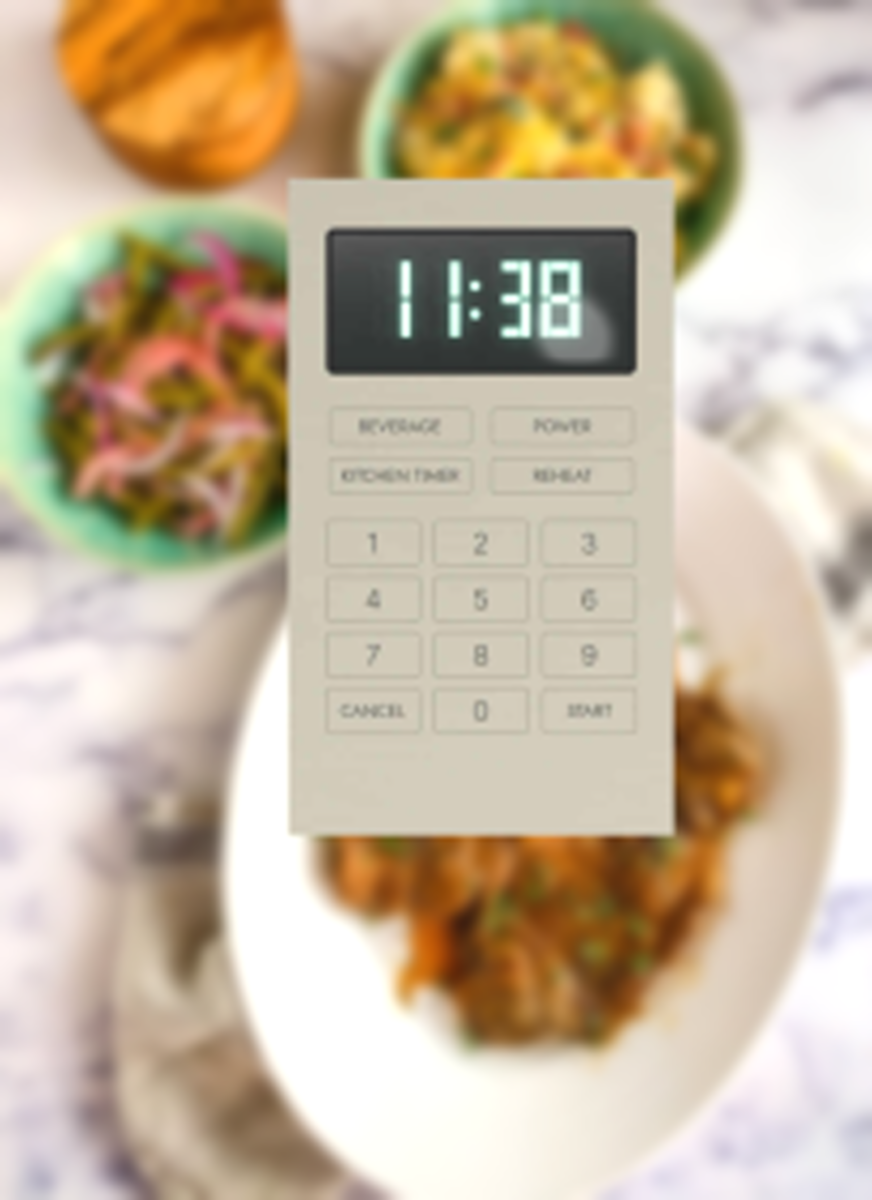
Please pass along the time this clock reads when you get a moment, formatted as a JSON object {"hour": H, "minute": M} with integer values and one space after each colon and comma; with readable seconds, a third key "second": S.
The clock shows {"hour": 11, "minute": 38}
